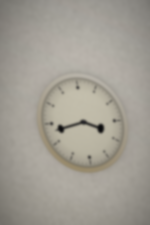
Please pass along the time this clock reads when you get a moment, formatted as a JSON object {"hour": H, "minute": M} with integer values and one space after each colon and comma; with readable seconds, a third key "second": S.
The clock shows {"hour": 3, "minute": 43}
